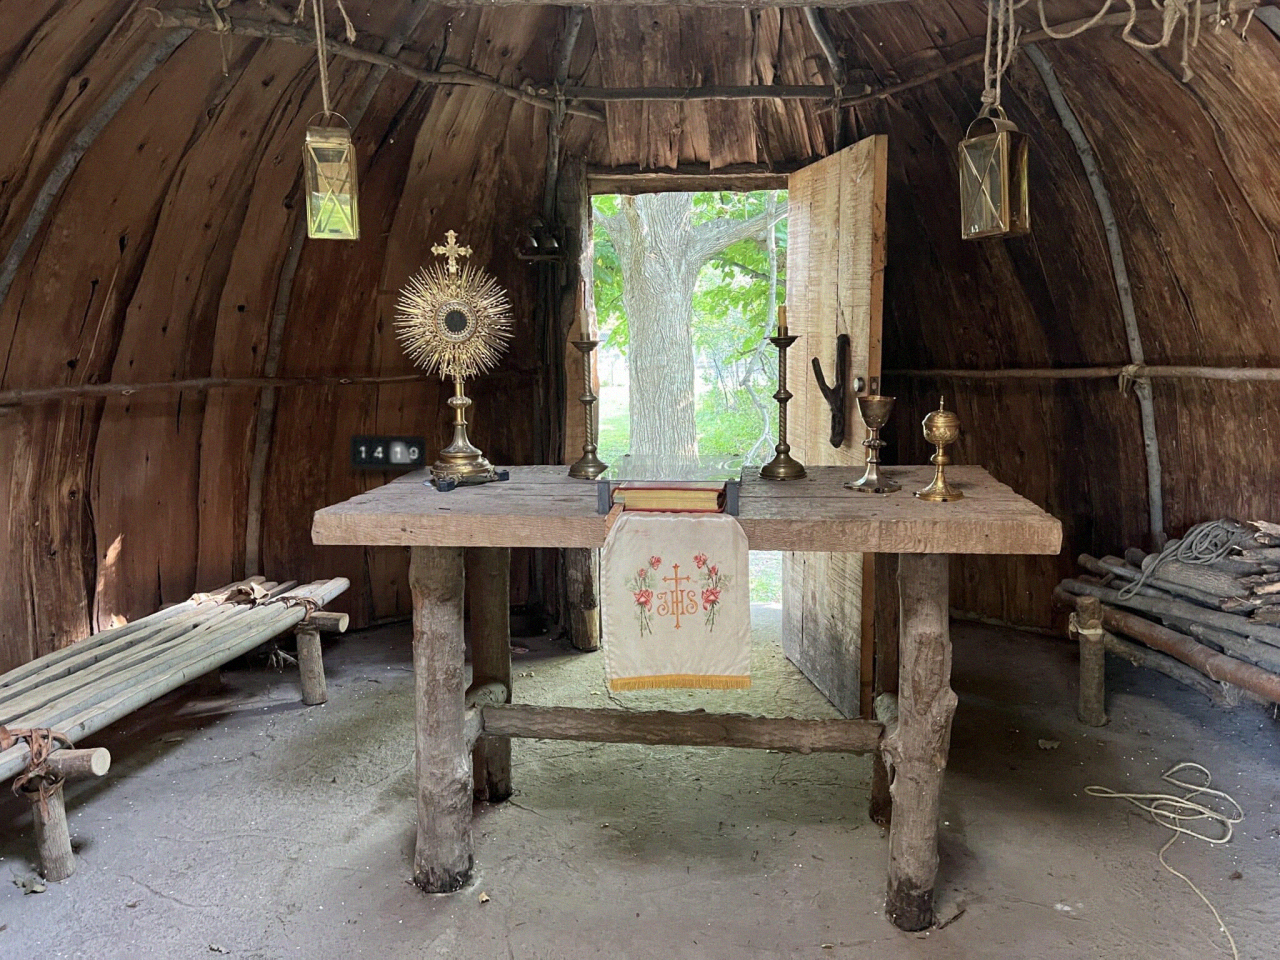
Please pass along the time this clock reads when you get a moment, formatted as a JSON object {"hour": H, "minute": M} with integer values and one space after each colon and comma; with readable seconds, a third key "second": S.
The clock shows {"hour": 14, "minute": 19}
